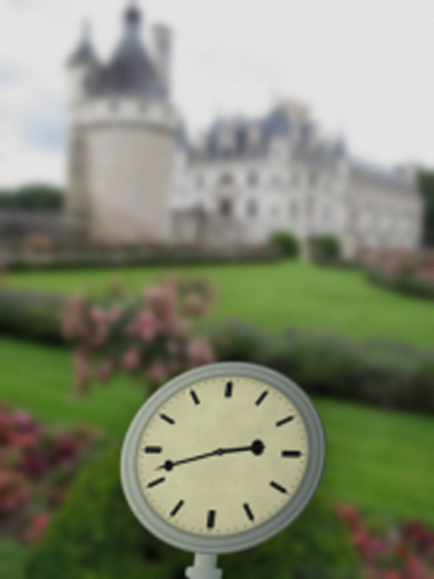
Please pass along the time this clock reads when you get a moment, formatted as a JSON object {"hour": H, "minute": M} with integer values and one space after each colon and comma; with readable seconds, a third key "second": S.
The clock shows {"hour": 2, "minute": 42}
